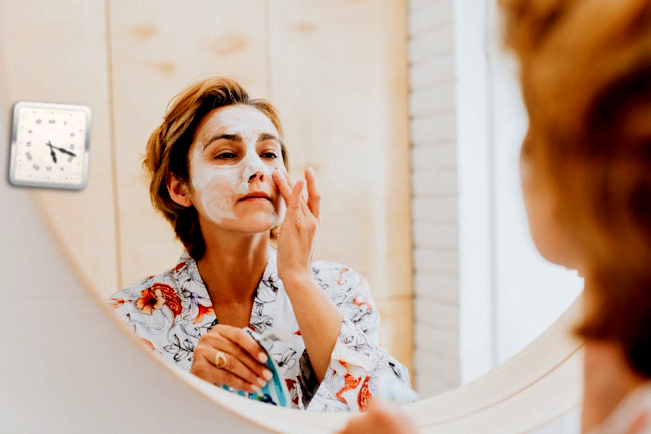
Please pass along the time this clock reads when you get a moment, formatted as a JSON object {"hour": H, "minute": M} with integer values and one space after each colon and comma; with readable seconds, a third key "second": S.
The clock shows {"hour": 5, "minute": 18}
